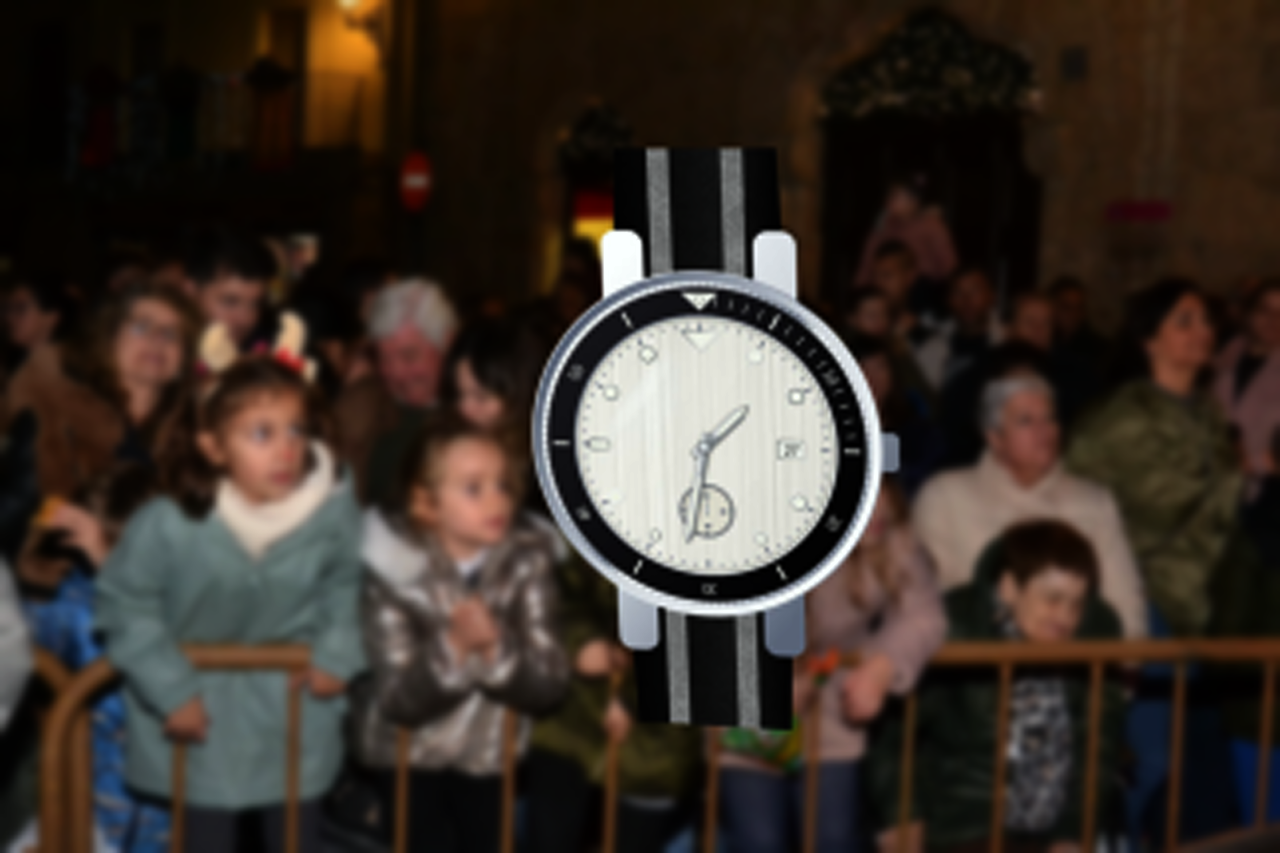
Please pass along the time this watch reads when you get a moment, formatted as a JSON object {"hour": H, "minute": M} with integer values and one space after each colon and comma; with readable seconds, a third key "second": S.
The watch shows {"hour": 1, "minute": 32}
